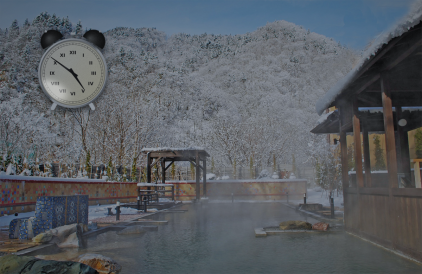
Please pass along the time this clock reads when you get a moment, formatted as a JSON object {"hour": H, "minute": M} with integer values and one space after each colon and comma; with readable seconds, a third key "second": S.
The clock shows {"hour": 4, "minute": 51}
